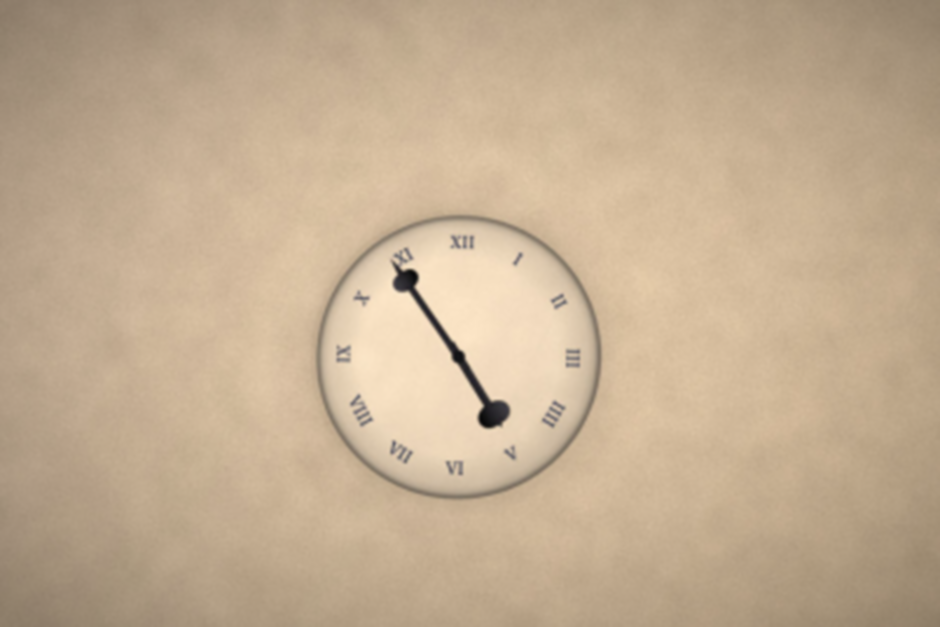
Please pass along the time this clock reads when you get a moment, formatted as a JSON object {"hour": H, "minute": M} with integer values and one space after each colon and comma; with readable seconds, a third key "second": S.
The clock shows {"hour": 4, "minute": 54}
